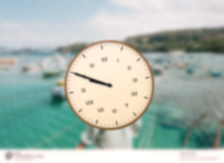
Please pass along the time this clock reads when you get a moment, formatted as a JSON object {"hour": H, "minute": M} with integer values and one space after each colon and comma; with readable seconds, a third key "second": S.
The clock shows {"hour": 9, "minute": 50}
